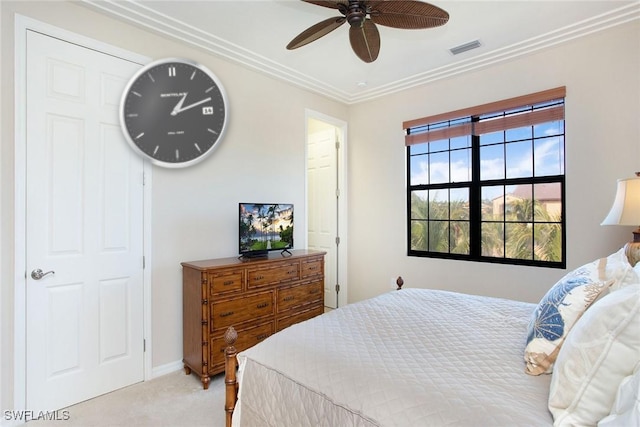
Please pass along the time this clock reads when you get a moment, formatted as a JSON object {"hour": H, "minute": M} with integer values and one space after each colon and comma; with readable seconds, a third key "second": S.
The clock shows {"hour": 1, "minute": 12}
